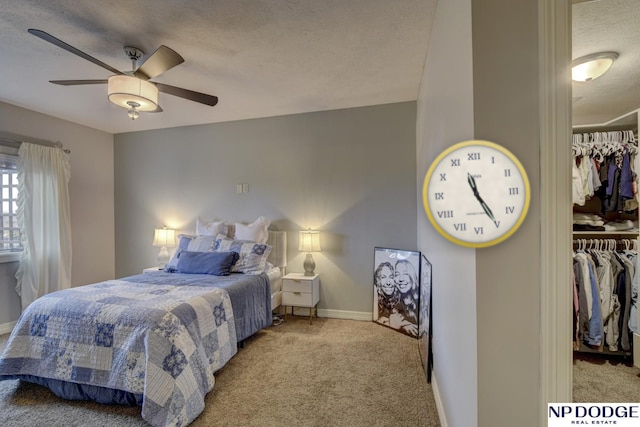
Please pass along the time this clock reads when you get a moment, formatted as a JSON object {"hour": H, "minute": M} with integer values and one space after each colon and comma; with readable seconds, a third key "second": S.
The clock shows {"hour": 11, "minute": 25}
